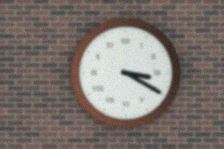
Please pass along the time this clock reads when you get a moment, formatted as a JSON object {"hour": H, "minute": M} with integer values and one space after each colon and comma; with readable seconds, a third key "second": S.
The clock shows {"hour": 3, "minute": 20}
